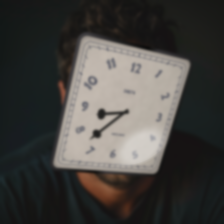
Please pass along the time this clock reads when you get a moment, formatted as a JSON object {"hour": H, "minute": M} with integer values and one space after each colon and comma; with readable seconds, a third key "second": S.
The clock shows {"hour": 8, "minute": 37}
